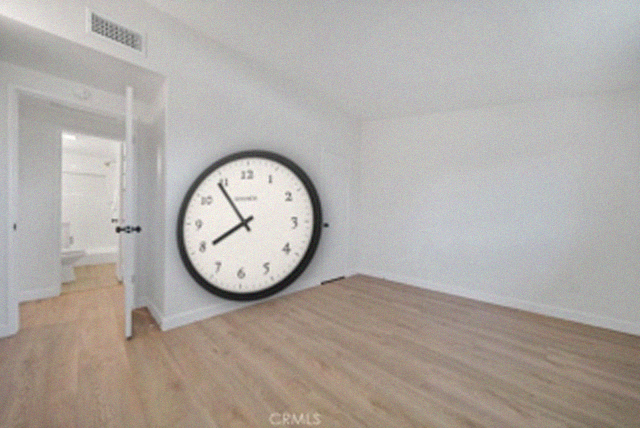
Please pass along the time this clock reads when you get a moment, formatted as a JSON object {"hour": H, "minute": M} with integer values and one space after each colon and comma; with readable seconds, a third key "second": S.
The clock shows {"hour": 7, "minute": 54}
